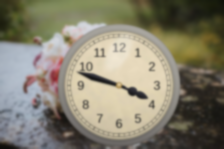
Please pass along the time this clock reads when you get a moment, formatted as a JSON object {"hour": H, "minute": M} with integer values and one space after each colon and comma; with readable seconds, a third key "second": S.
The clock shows {"hour": 3, "minute": 48}
